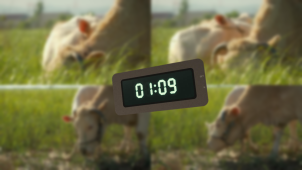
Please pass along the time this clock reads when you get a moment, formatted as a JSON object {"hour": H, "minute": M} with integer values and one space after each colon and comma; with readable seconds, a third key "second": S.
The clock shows {"hour": 1, "minute": 9}
